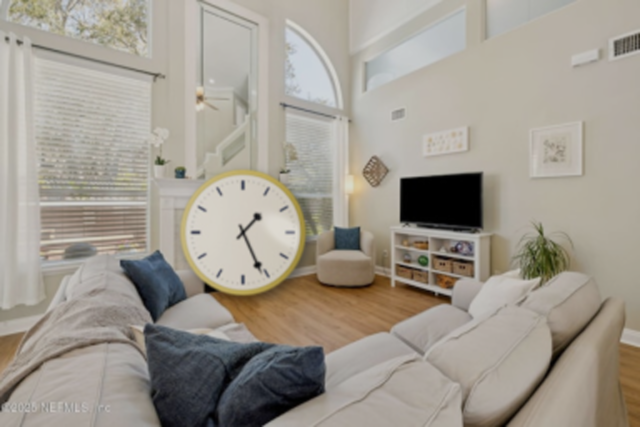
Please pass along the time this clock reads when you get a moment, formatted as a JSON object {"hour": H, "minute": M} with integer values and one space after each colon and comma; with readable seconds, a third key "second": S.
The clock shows {"hour": 1, "minute": 26}
